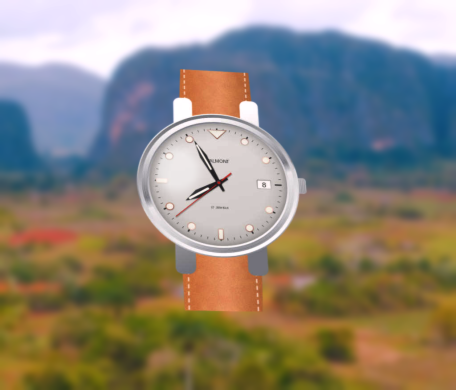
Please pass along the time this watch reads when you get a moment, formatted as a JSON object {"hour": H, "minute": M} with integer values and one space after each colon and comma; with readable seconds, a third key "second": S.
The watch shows {"hour": 7, "minute": 55, "second": 38}
